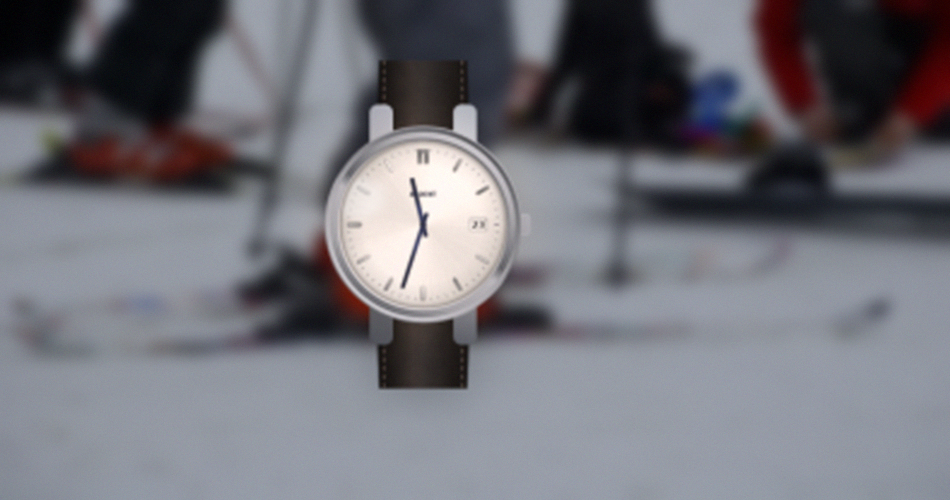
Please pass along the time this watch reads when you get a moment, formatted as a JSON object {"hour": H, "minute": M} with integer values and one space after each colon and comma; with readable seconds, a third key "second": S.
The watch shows {"hour": 11, "minute": 33}
